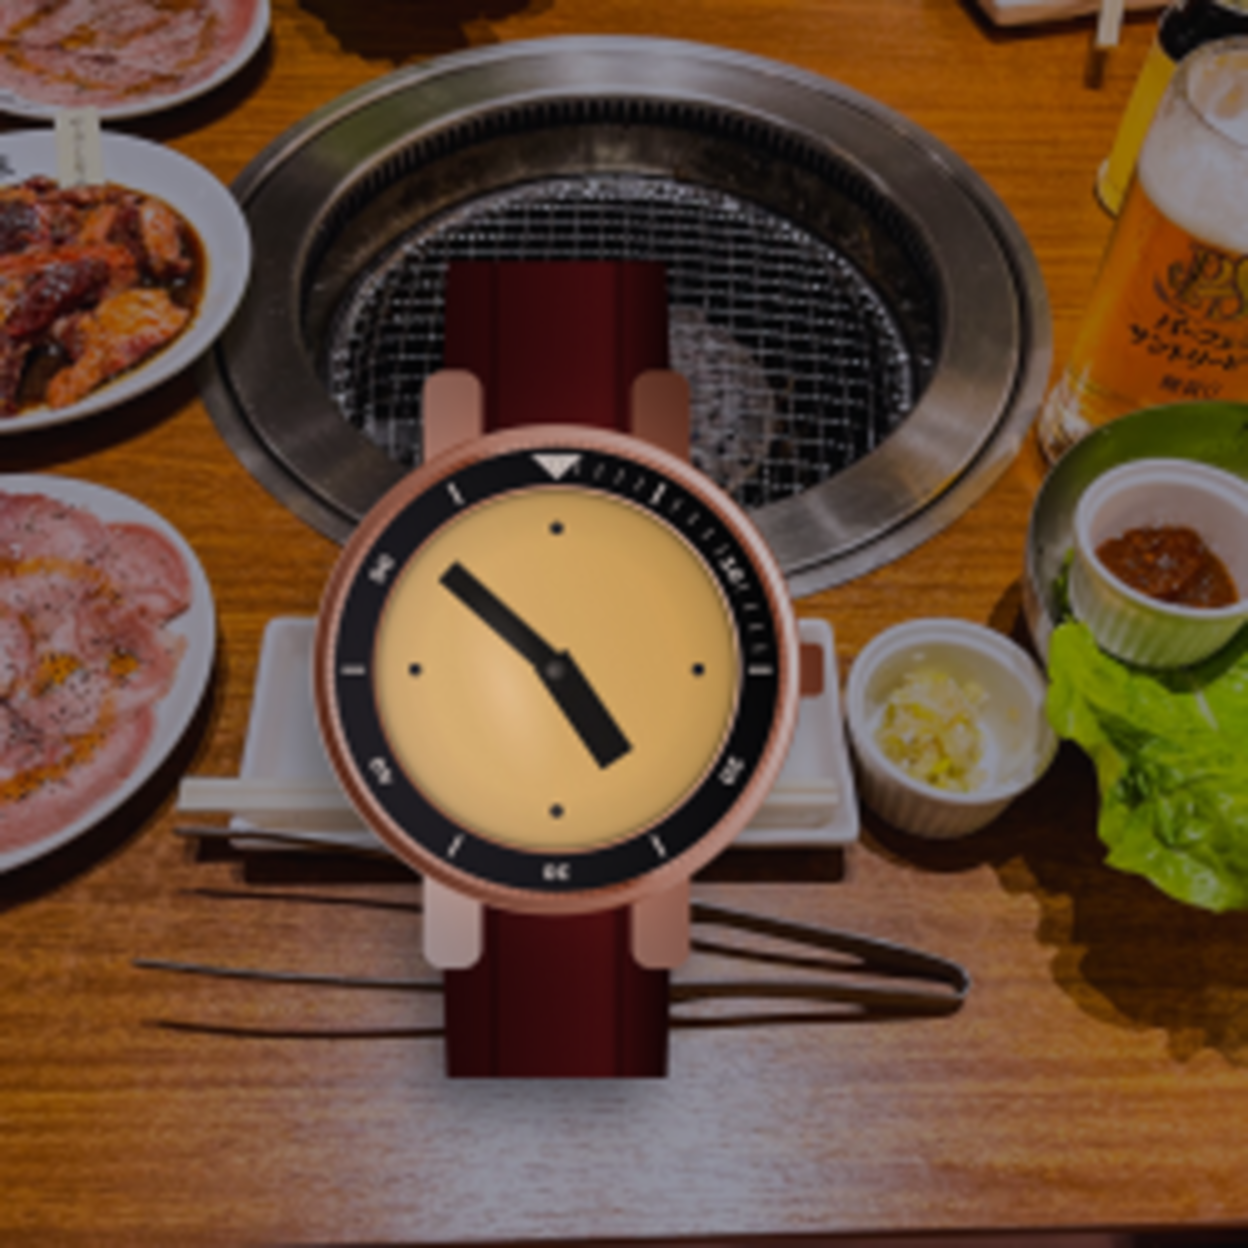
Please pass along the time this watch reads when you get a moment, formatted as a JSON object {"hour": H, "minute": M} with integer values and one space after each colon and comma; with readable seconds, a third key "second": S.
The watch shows {"hour": 4, "minute": 52}
